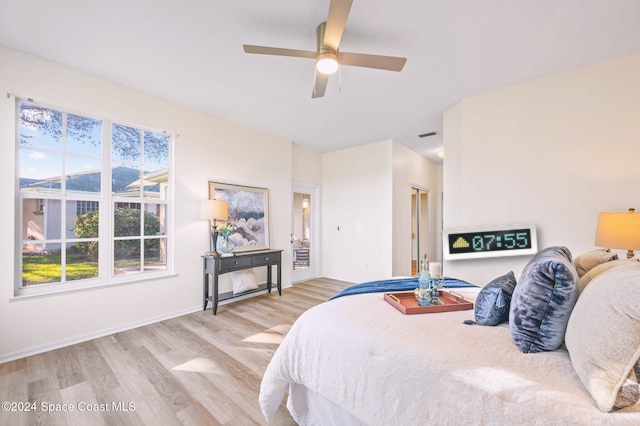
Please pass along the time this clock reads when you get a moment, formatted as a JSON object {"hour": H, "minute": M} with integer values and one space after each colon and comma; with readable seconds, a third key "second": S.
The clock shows {"hour": 7, "minute": 55}
